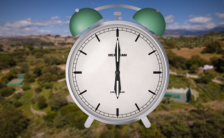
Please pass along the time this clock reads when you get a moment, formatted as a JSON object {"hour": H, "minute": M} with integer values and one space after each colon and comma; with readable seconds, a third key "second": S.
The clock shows {"hour": 6, "minute": 0}
